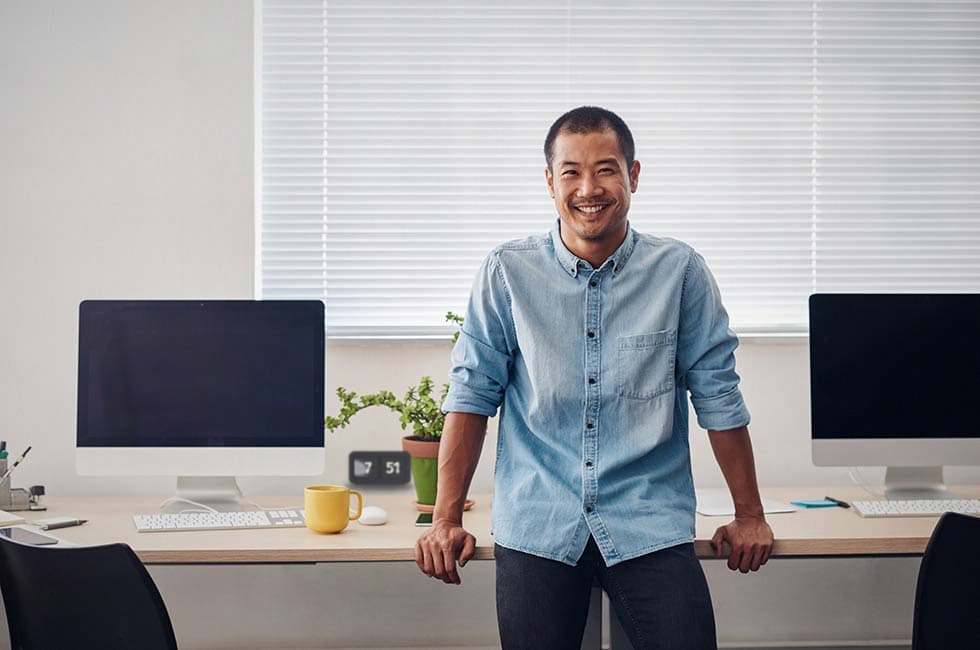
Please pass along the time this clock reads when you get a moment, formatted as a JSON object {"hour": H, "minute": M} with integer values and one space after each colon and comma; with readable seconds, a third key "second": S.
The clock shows {"hour": 7, "minute": 51}
